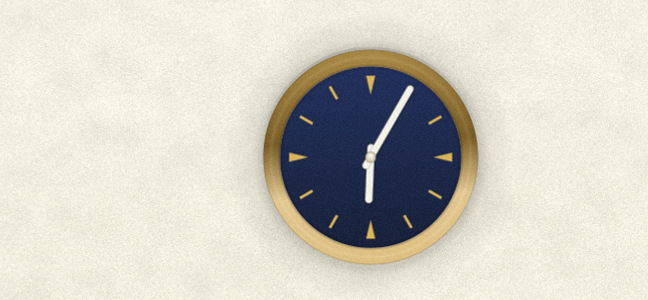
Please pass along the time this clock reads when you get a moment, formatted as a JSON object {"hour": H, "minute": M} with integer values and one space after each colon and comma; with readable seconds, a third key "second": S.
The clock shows {"hour": 6, "minute": 5}
